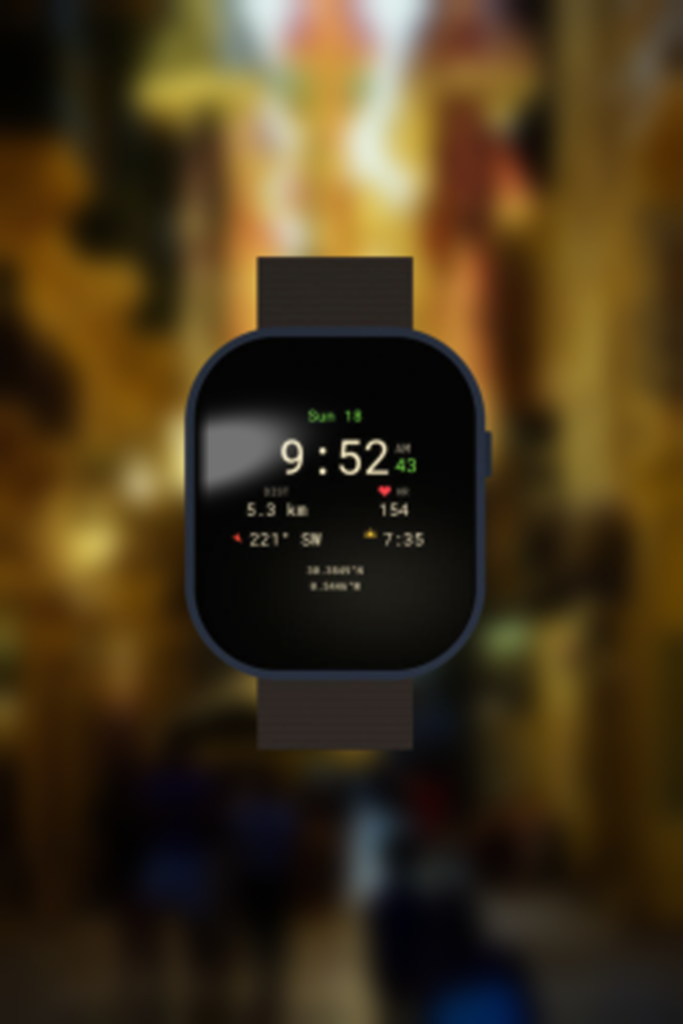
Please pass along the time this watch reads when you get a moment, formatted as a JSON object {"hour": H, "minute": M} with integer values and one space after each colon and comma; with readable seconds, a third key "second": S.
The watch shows {"hour": 9, "minute": 52}
